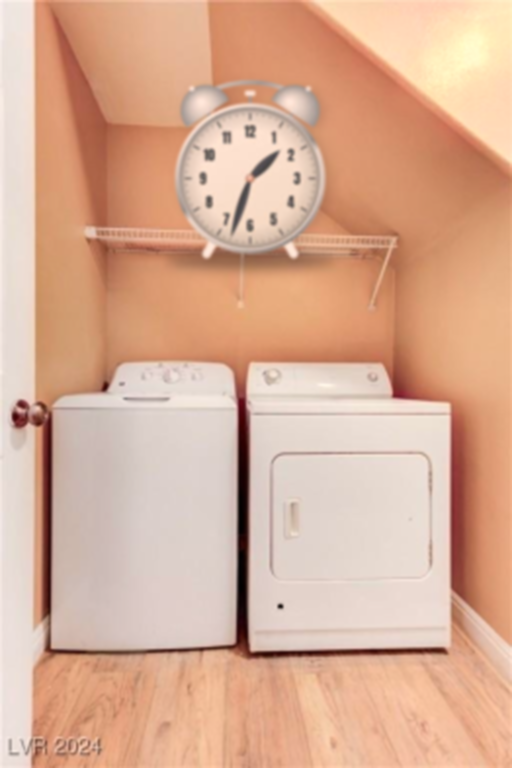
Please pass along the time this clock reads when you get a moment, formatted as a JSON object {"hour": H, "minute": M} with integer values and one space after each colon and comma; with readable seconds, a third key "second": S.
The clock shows {"hour": 1, "minute": 33}
